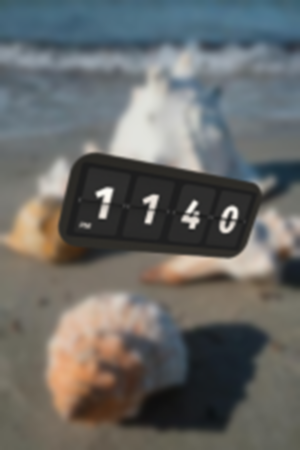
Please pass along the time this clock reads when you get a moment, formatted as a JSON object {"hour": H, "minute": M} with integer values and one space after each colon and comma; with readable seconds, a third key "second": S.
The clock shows {"hour": 11, "minute": 40}
